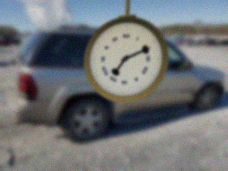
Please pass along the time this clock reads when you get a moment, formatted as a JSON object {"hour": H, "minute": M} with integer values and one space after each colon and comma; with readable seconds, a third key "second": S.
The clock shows {"hour": 7, "minute": 11}
